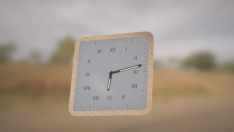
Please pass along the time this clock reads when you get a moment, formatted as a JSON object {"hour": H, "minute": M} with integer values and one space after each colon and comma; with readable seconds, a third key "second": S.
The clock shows {"hour": 6, "minute": 13}
